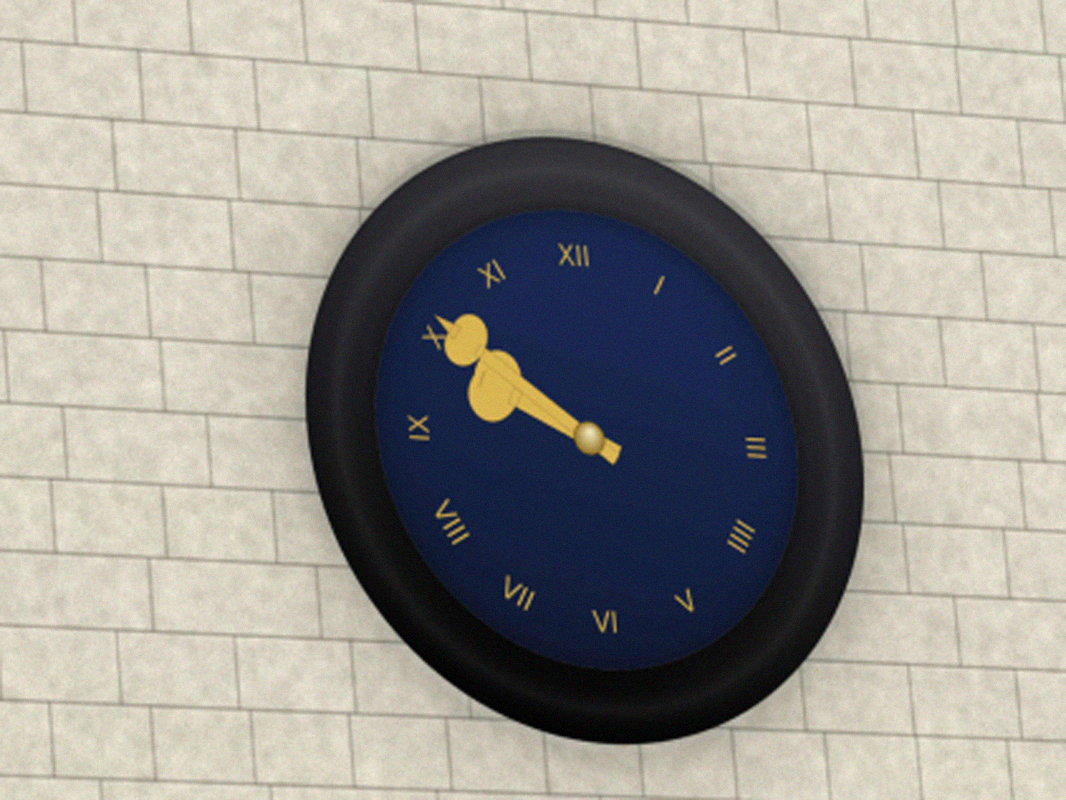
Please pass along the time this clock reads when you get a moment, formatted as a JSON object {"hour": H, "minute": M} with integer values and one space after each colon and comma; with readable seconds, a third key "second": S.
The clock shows {"hour": 9, "minute": 51}
